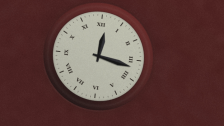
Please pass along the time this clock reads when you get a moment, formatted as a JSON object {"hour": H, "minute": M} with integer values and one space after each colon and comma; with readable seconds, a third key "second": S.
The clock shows {"hour": 12, "minute": 17}
